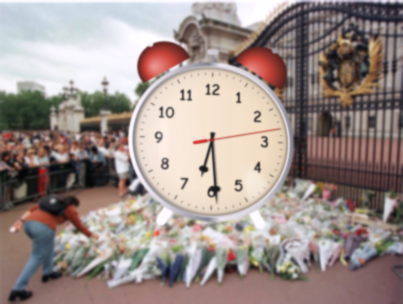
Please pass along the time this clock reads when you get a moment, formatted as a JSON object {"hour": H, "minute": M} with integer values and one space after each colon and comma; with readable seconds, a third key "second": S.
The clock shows {"hour": 6, "minute": 29, "second": 13}
